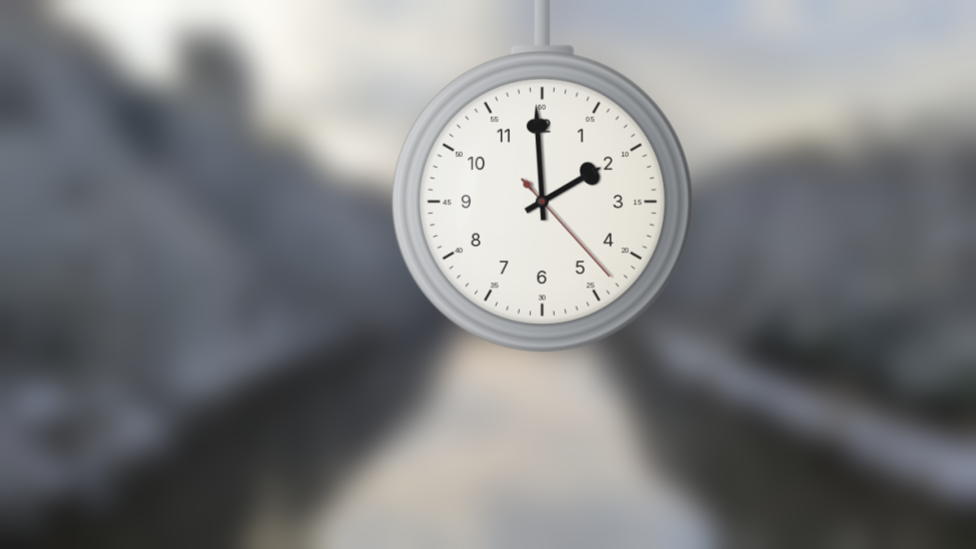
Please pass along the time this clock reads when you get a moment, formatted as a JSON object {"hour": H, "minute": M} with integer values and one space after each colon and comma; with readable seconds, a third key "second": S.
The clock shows {"hour": 1, "minute": 59, "second": 23}
